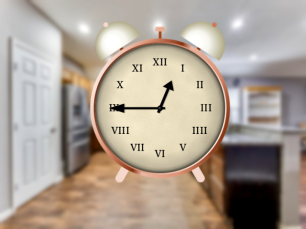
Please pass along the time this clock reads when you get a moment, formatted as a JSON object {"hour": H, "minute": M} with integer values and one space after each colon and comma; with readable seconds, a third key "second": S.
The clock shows {"hour": 12, "minute": 45}
